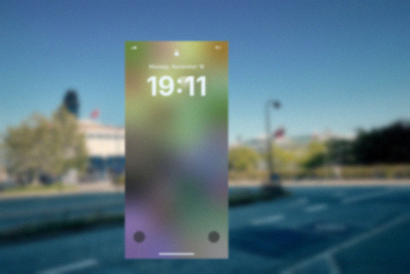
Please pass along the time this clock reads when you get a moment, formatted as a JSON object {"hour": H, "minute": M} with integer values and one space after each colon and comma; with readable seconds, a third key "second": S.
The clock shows {"hour": 19, "minute": 11}
